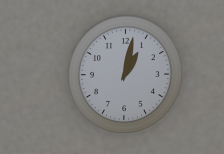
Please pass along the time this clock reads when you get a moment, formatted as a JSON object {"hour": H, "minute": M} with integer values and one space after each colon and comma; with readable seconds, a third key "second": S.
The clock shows {"hour": 1, "minute": 2}
